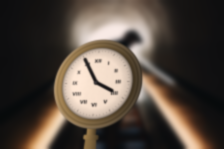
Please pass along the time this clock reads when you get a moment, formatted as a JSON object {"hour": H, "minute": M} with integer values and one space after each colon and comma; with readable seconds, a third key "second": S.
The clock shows {"hour": 3, "minute": 55}
